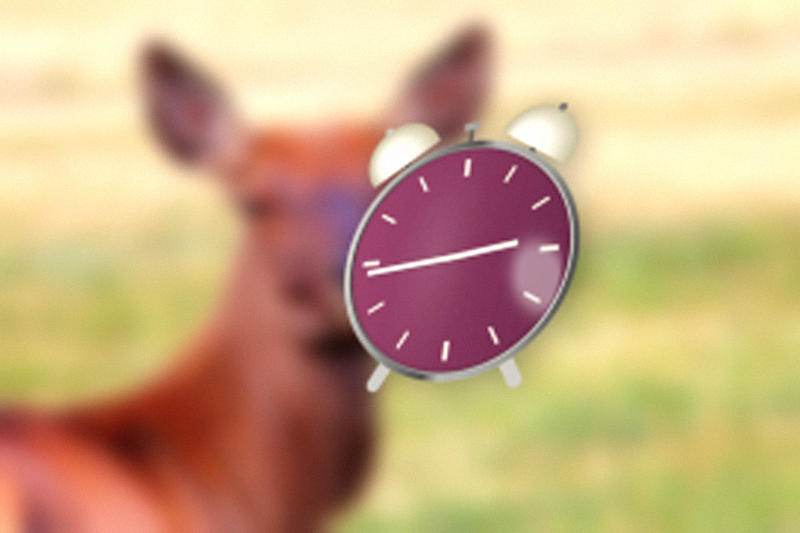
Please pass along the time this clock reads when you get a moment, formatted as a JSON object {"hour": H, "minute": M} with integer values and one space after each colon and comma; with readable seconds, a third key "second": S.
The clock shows {"hour": 2, "minute": 44}
